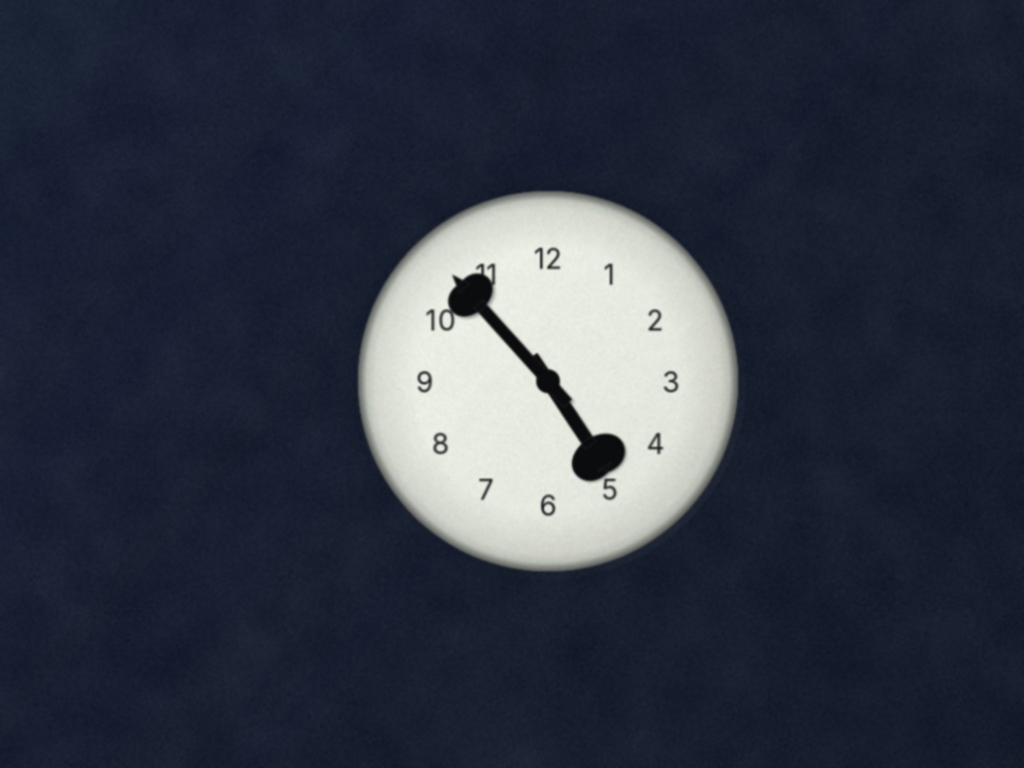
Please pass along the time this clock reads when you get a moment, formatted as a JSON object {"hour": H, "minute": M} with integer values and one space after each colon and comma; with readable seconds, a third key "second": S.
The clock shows {"hour": 4, "minute": 53}
